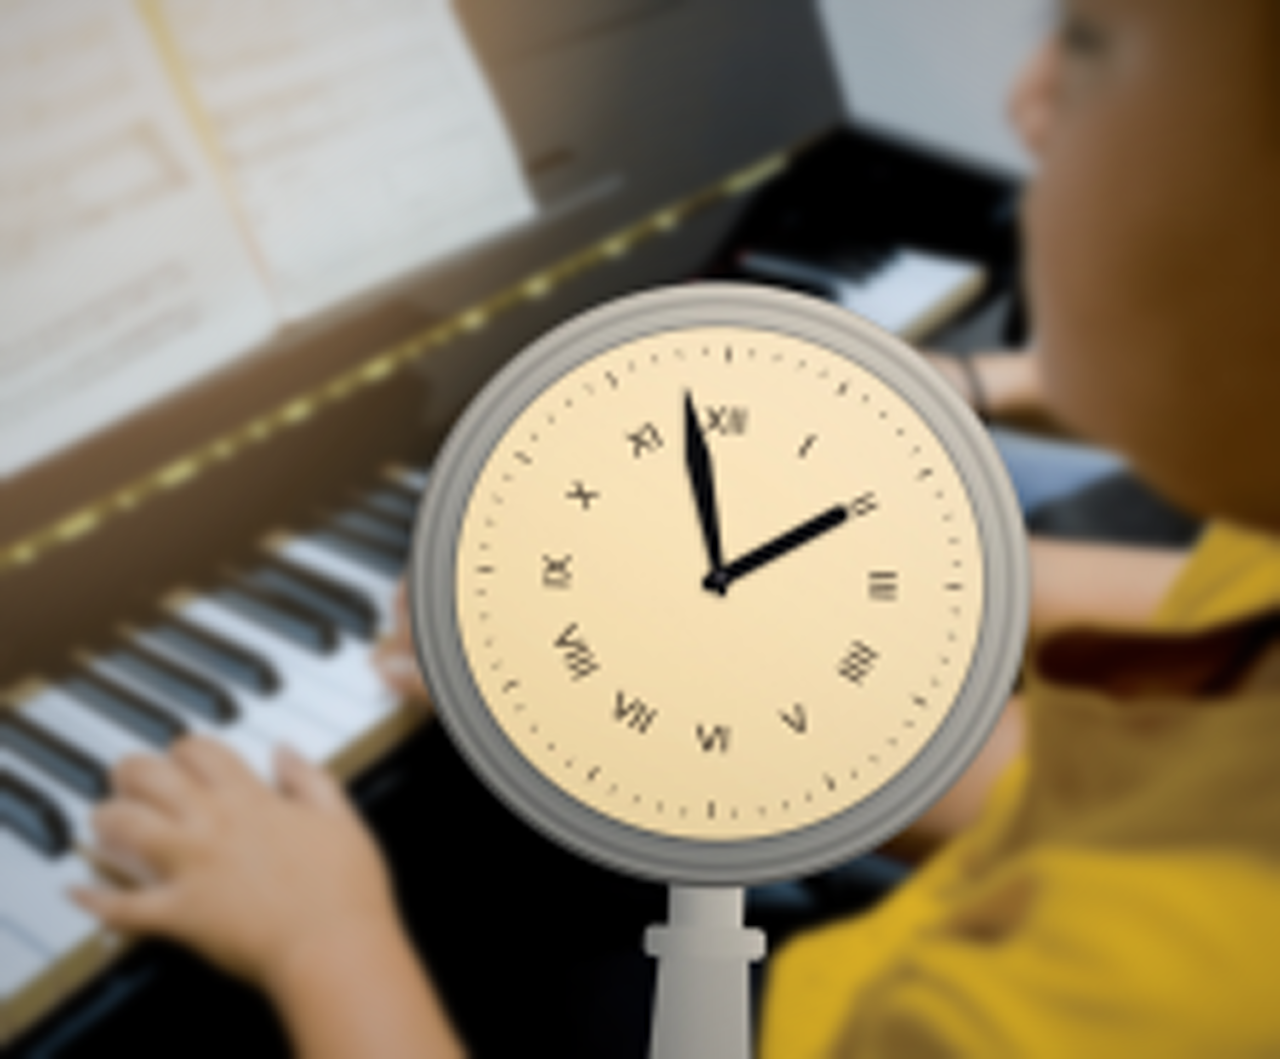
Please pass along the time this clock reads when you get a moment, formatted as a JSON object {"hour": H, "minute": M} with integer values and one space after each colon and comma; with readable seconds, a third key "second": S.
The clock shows {"hour": 1, "minute": 58}
